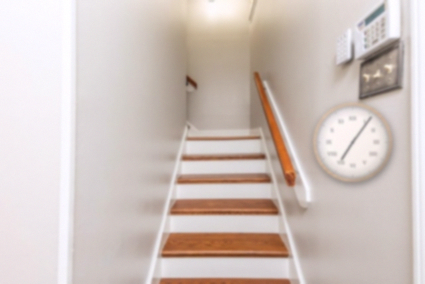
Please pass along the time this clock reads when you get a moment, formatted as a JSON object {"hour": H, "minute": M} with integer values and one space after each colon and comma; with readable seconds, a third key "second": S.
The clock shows {"hour": 7, "minute": 6}
